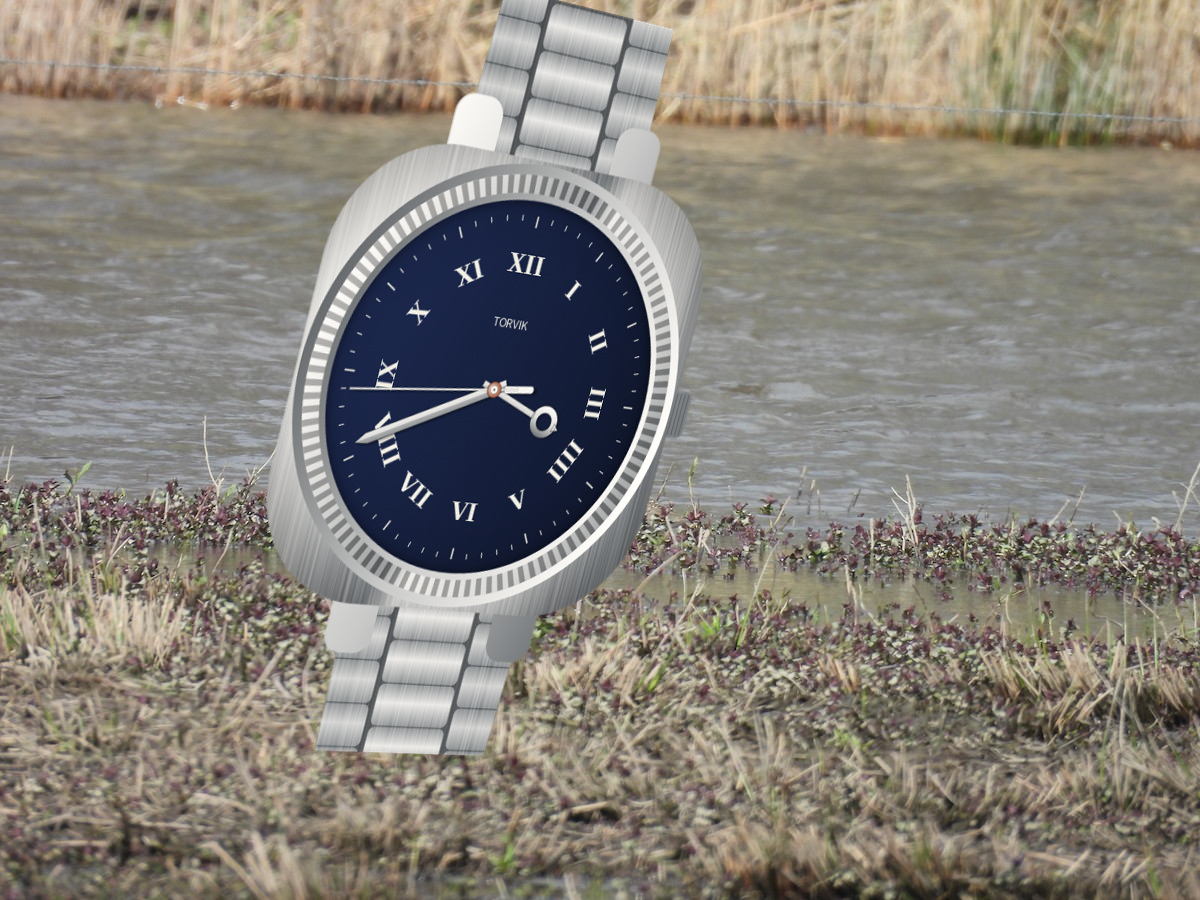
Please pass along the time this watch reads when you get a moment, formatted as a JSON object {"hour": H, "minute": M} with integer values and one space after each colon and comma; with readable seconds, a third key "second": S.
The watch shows {"hour": 3, "minute": 40, "second": 44}
